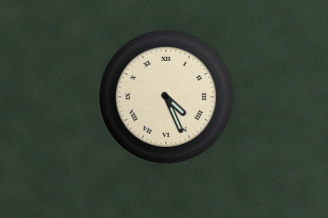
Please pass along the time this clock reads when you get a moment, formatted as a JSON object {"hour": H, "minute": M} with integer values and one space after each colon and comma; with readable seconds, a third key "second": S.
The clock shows {"hour": 4, "minute": 26}
